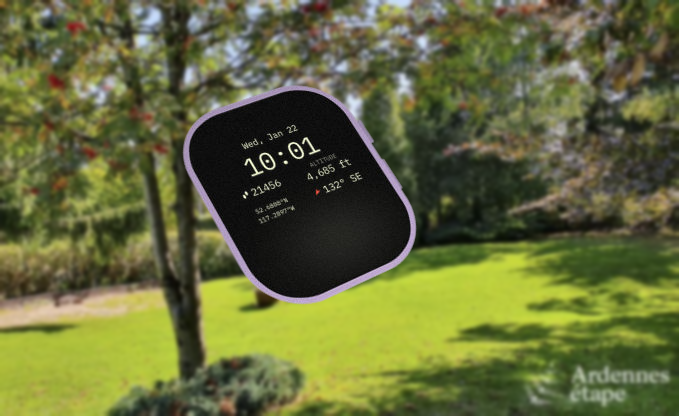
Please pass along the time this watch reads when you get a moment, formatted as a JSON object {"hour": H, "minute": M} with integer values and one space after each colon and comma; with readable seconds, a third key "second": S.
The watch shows {"hour": 10, "minute": 1}
